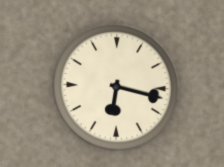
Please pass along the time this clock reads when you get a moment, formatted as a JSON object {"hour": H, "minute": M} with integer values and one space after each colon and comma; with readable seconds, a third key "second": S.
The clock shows {"hour": 6, "minute": 17}
